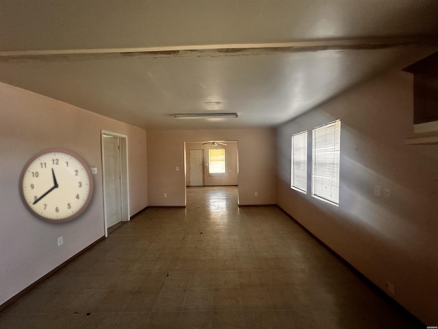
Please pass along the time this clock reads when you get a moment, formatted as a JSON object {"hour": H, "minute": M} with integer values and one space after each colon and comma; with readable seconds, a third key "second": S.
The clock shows {"hour": 11, "minute": 39}
